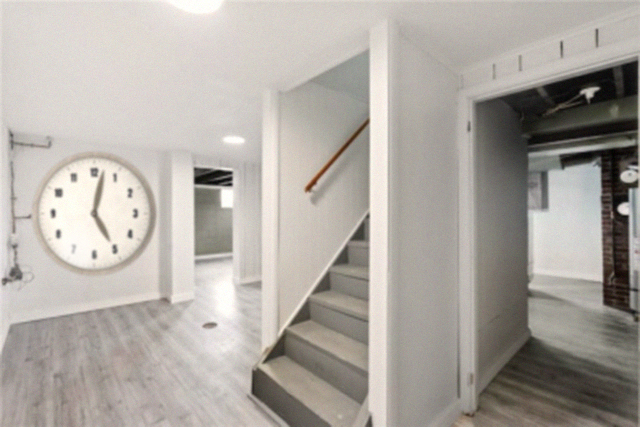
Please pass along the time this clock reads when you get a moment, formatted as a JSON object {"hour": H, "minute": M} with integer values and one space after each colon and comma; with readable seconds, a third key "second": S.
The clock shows {"hour": 5, "minute": 2}
